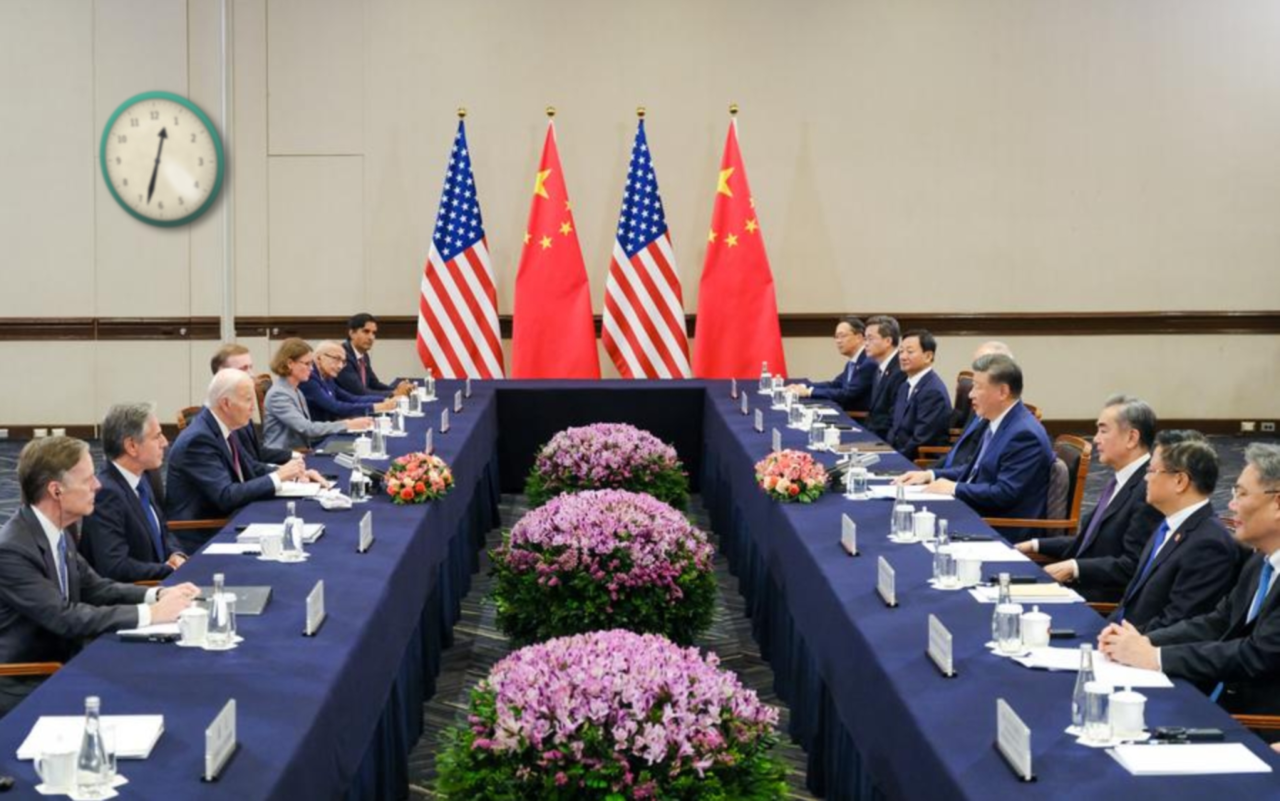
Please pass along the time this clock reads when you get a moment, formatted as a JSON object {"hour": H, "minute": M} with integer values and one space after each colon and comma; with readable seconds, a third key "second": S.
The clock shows {"hour": 12, "minute": 33}
